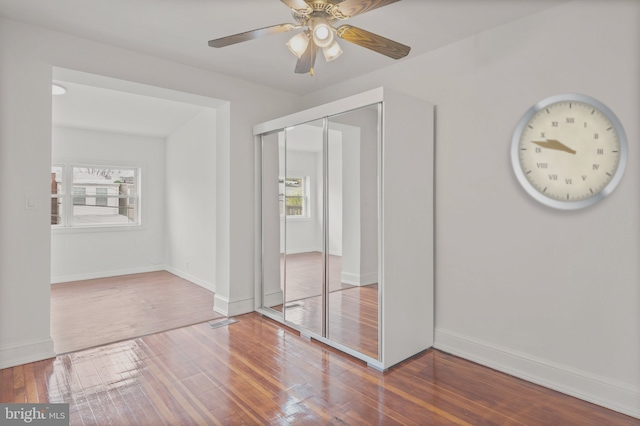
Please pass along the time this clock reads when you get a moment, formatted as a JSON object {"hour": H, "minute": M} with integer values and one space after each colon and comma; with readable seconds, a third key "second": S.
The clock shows {"hour": 9, "minute": 47}
